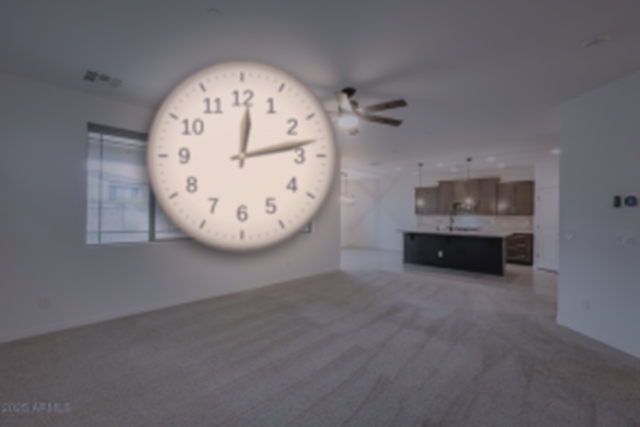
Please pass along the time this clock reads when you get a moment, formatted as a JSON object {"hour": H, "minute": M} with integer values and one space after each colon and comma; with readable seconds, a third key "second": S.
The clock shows {"hour": 12, "minute": 13}
